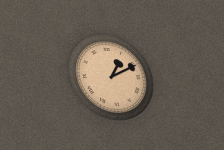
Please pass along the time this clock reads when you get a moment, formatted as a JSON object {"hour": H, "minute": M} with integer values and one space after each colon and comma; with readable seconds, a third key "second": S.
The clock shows {"hour": 1, "minute": 11}
